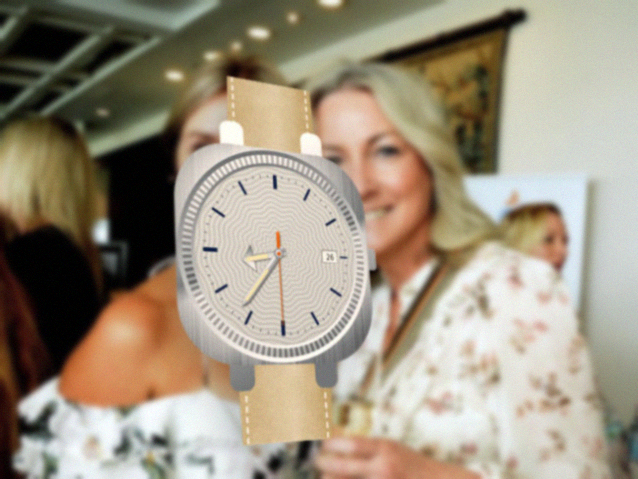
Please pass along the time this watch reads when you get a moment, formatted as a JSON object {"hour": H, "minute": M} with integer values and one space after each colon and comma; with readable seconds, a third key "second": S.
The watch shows {"hour": 8, "minute": 36, "second": 30}
